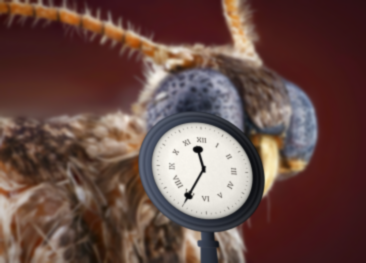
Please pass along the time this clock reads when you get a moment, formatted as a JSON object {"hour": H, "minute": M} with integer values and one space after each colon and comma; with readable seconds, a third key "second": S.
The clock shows {"hour": 11, "minute": 35}
